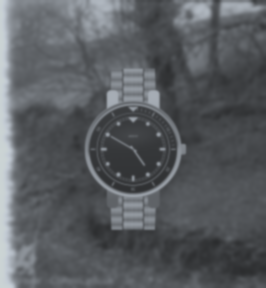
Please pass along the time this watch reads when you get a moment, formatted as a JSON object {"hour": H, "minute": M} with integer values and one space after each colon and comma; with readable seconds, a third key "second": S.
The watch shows {"hour": 4, "minute": 50}
